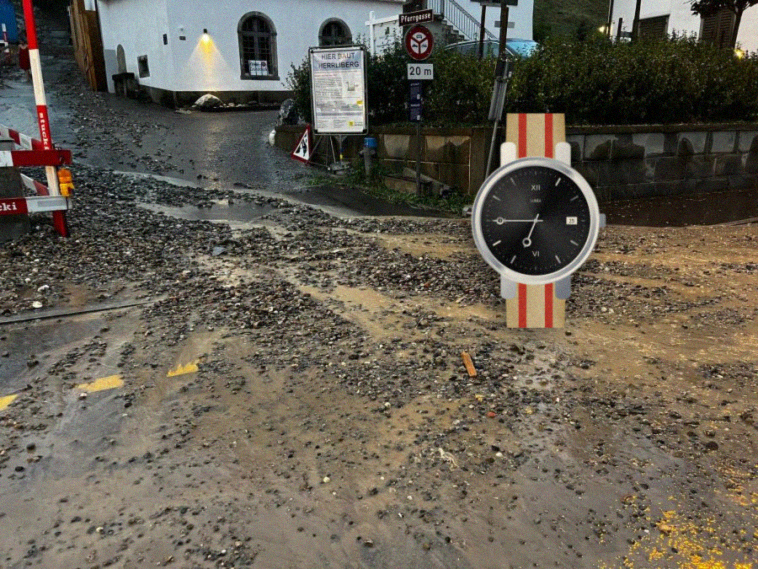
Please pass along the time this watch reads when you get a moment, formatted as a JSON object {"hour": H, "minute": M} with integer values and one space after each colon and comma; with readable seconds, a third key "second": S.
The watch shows {"hour": 6, "minute": 45}
